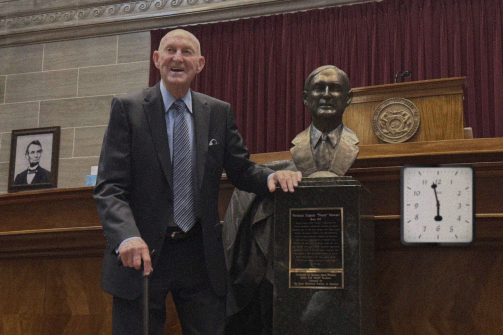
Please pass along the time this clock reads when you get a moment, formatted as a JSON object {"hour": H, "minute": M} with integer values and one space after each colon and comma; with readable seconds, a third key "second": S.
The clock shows {"hour": 5, "minute": 58}
